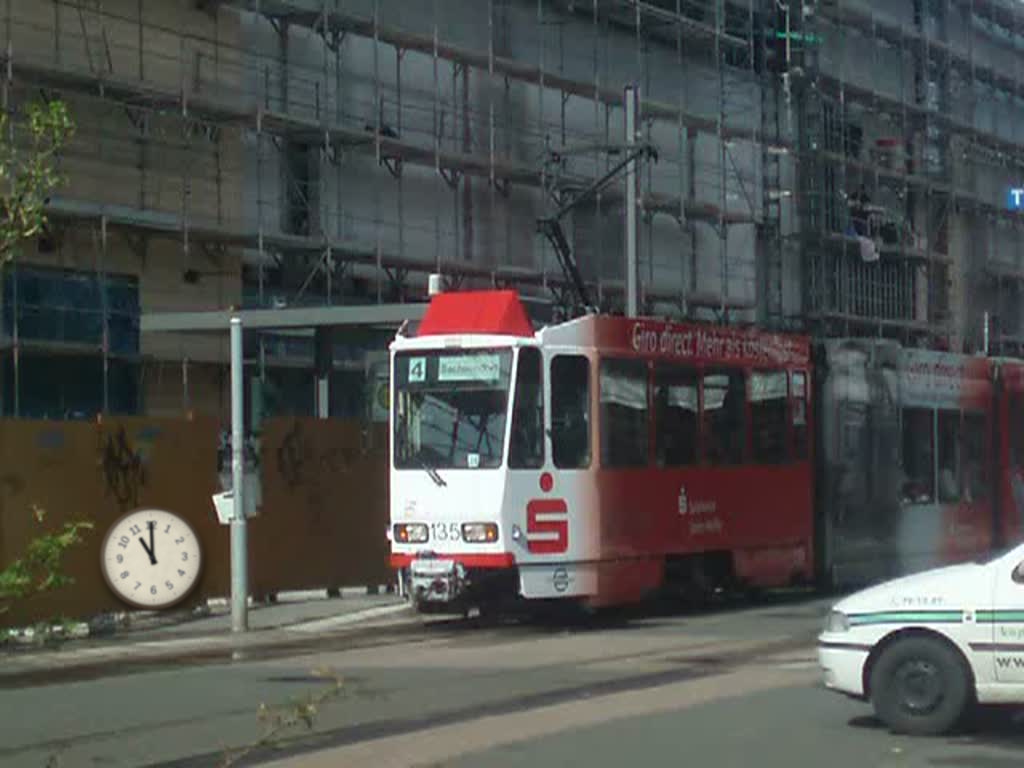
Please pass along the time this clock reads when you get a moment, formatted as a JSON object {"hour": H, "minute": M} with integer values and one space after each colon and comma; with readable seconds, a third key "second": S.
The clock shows {"hour": 11, "minute": 0}
